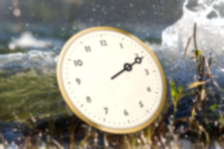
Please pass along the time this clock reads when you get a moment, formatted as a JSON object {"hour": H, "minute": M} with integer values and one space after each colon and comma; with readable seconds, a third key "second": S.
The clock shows {"hour": 2, "minute": 11}
